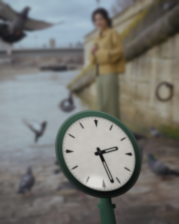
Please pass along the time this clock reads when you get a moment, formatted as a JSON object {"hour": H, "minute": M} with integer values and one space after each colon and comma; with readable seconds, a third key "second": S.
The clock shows {"hour": 2, "minute": 27}
